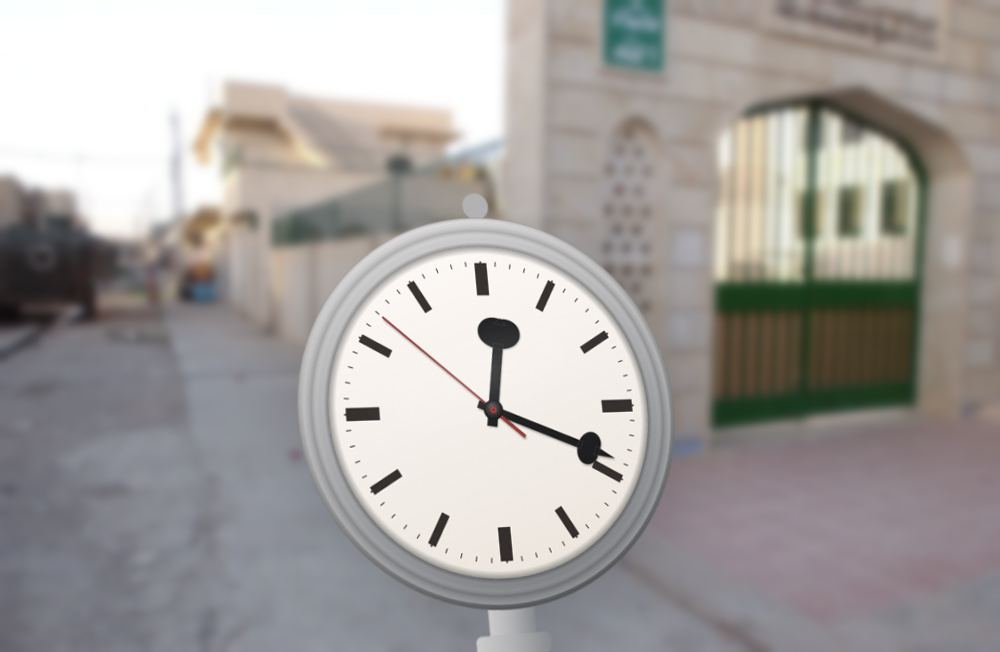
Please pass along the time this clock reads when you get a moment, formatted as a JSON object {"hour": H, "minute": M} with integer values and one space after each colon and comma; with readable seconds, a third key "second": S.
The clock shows {"hour": 12, "minute": 18, "second": 52}
